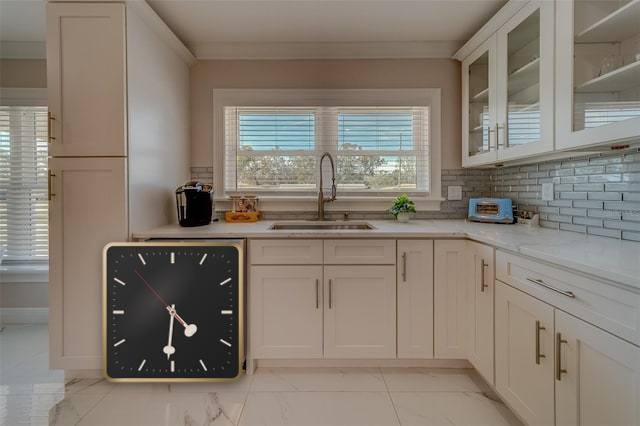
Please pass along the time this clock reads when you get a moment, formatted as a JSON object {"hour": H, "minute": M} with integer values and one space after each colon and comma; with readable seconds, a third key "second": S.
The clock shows {"hour": 4, "minute": 30, "second": 53}
